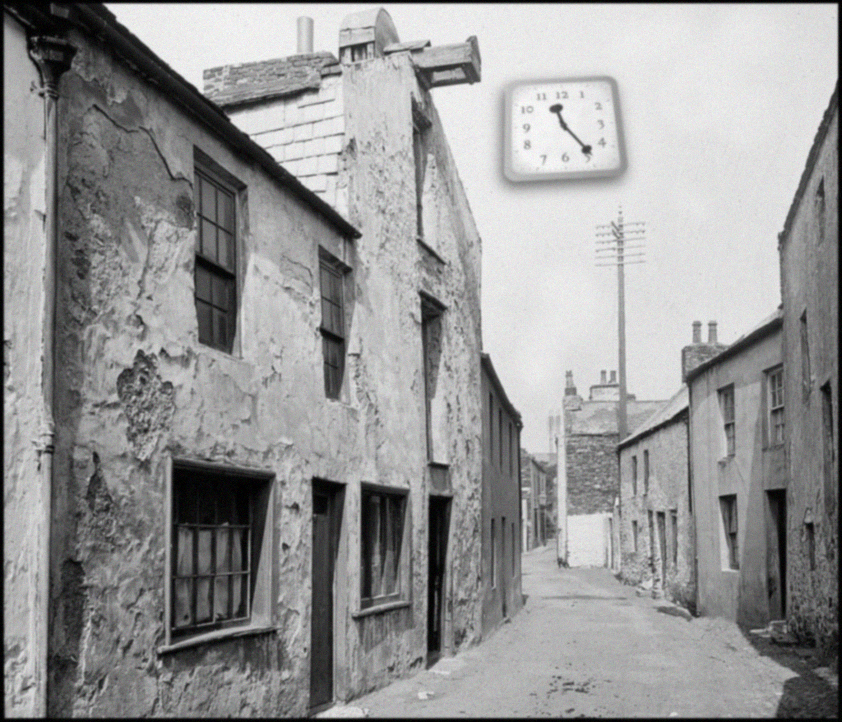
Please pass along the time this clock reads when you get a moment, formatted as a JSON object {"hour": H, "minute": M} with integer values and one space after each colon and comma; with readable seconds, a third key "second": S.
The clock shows {"hour": 11, "minute": 24}
